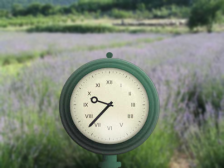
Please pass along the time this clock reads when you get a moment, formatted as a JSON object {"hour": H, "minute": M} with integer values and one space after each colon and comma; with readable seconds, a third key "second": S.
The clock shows {"hour": 9, "minute": 37}
